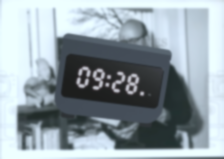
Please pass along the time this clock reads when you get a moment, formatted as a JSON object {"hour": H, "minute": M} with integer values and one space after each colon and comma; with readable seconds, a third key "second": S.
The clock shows {"hour": 9, "minute": 28}
